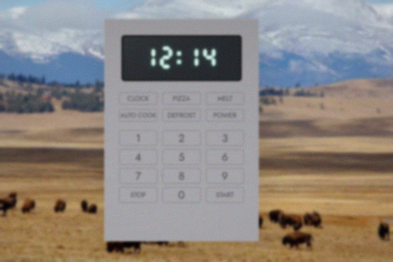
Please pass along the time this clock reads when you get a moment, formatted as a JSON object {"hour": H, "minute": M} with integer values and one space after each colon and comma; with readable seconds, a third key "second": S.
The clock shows {"hour": 12, "minute": 14}
